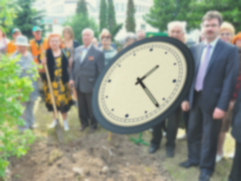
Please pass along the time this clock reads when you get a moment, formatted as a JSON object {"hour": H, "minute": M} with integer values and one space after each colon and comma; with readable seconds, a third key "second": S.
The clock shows {"hour": 1, "minute": 22}
